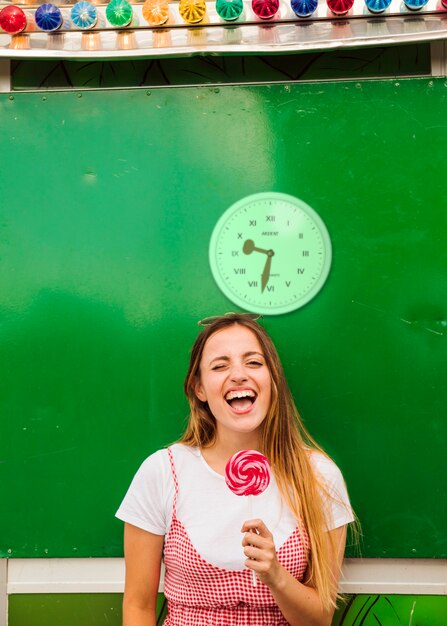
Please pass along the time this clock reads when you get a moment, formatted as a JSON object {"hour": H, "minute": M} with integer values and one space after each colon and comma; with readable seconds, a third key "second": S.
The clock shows {"hour": 9, "minute": 32}
